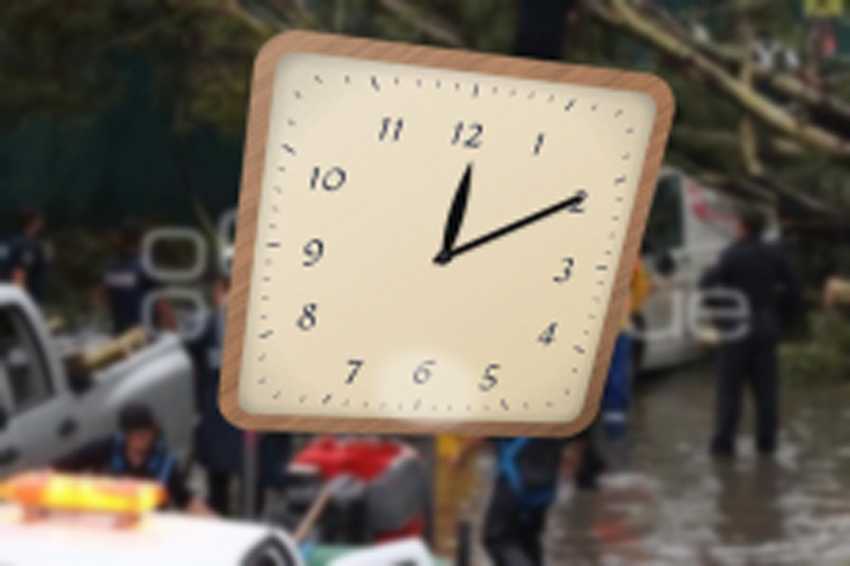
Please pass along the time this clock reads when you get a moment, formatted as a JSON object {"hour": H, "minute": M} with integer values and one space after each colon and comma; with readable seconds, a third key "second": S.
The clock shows {"hour": 12, "minute": 10}
